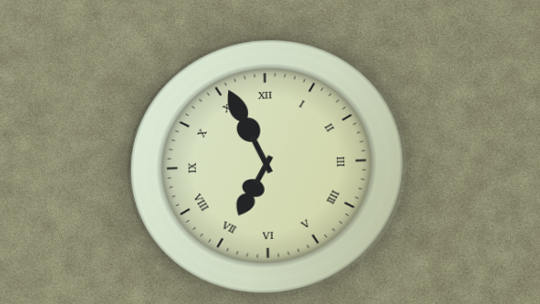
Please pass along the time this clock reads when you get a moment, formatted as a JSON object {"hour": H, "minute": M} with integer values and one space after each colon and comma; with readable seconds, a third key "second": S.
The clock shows {"hour": 6, "minute": 56}
